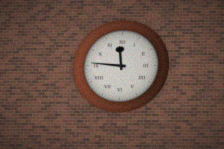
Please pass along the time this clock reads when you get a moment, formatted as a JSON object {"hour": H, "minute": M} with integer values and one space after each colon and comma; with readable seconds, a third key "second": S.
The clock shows {"hour": 11, "minute": 46}
